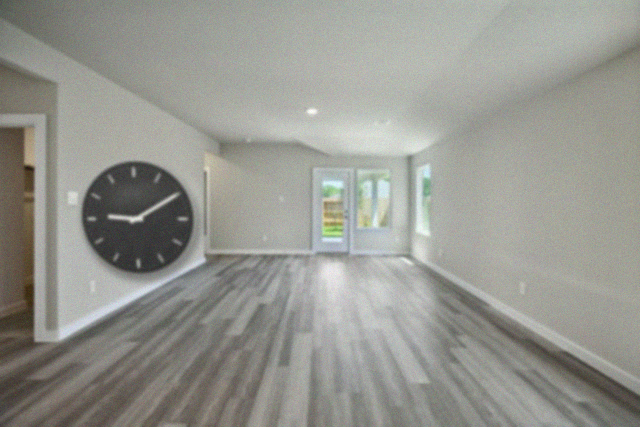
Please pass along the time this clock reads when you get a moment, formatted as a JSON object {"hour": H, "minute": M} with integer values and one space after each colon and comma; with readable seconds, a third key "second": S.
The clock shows {"hour": 9, "minute": 10}
